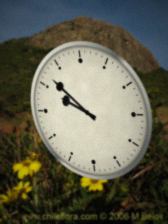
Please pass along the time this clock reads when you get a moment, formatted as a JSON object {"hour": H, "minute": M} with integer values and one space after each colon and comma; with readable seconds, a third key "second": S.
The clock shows {"hour": 9, "minute": 52}
